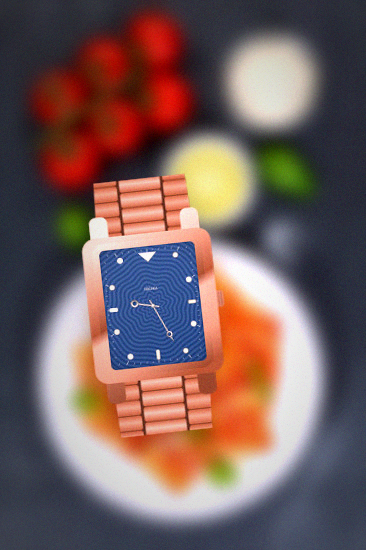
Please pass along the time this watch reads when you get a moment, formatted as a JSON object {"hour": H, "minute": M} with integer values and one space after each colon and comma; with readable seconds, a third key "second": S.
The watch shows {"hour": 9, "minute": 26}
